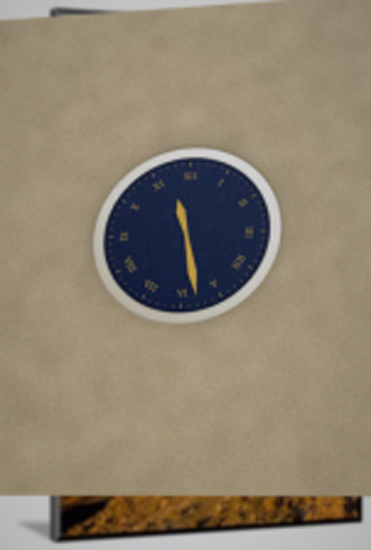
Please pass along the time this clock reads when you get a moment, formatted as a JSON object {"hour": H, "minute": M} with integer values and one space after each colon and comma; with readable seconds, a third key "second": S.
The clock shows {"hour": 11, "minute": 28}
